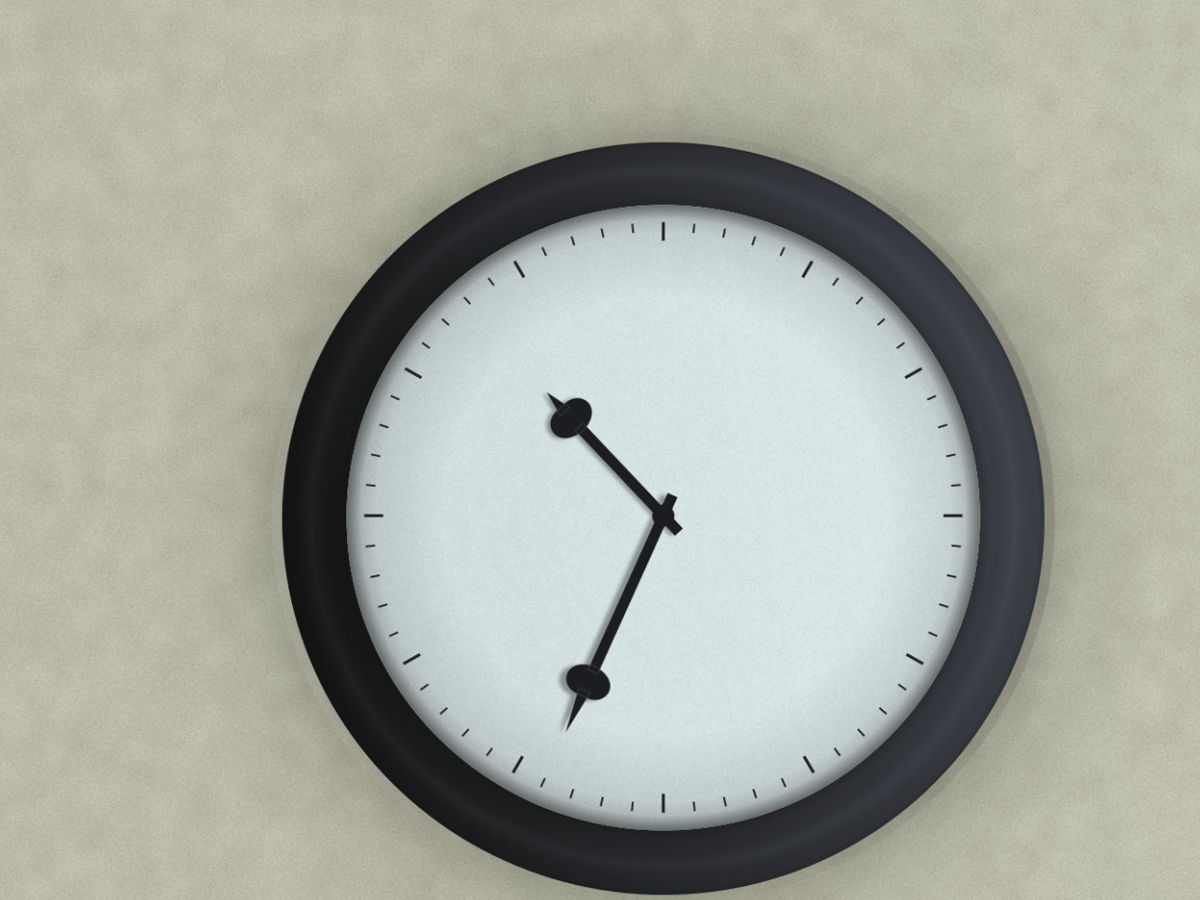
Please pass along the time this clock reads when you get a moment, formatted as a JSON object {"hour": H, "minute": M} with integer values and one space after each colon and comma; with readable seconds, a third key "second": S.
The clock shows {"hour": 10, "minute": 34}
